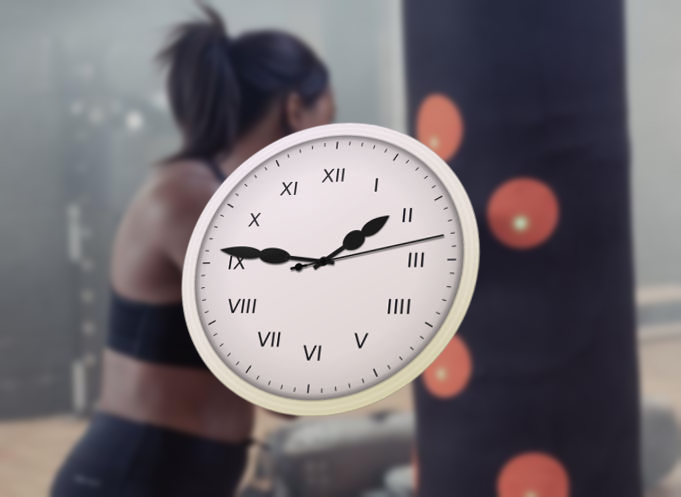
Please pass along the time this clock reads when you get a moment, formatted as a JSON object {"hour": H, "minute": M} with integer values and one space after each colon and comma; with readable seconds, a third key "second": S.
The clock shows {"hour": 1, "minute": 46, "second": 13}
